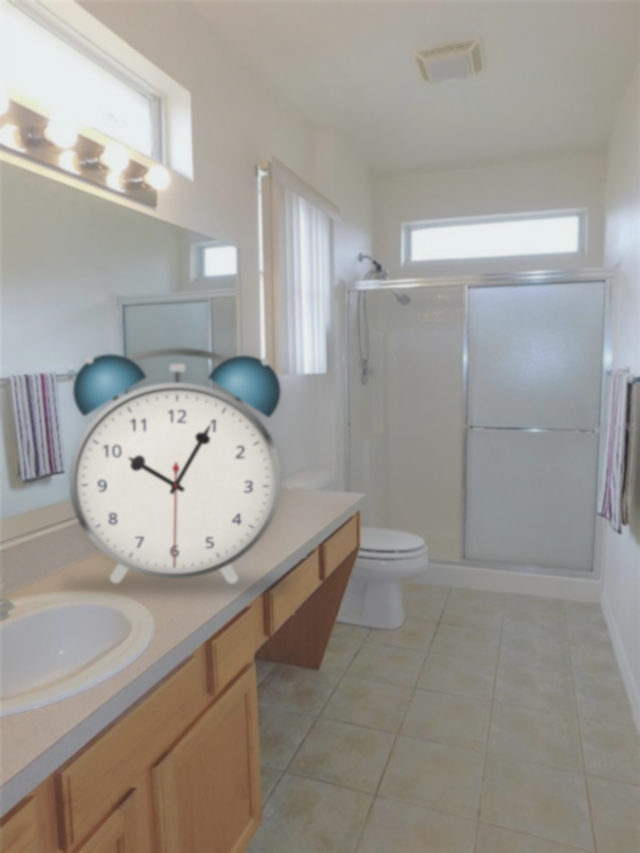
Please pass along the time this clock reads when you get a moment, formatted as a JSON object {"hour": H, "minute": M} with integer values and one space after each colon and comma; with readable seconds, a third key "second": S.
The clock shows {"hour": 10, "minute": 4, "second": 30}
